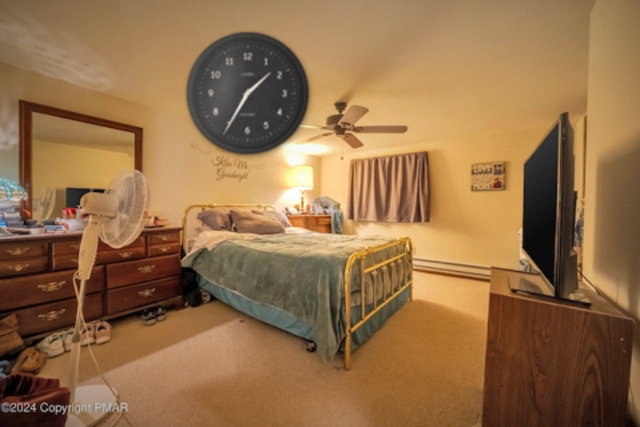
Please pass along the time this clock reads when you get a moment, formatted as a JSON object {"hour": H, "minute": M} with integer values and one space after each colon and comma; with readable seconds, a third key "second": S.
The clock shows {"hour": 1, "minute": 35}
